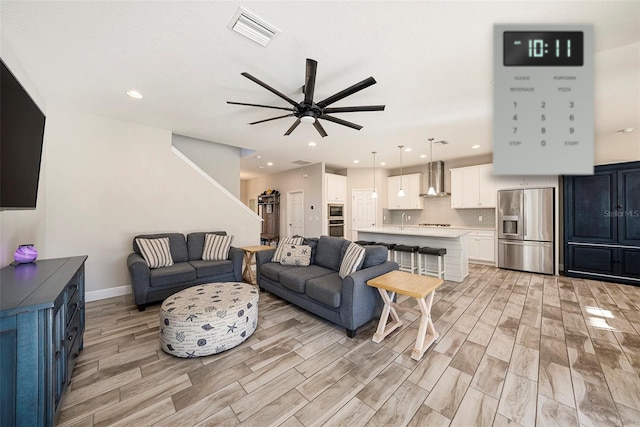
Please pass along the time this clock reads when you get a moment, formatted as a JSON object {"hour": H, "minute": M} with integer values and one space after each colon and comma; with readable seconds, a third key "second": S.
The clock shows {"hour": 10, "minute": 11}
